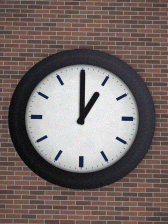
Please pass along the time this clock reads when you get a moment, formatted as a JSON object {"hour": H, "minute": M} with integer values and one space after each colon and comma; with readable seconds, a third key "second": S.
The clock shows {"hour": 1, "minute": 0}
